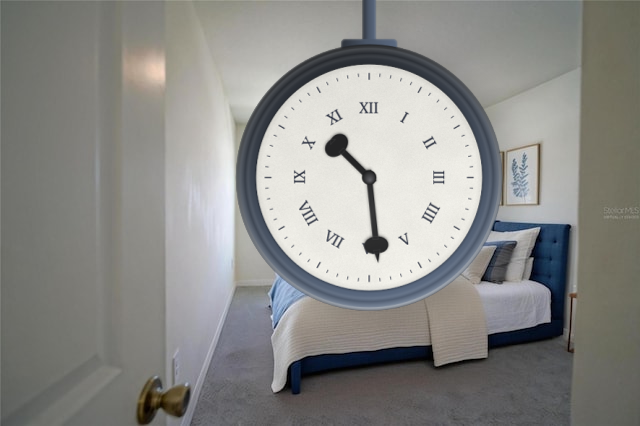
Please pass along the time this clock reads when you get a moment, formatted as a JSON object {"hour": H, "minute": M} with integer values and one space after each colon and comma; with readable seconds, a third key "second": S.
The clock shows {"hour": 10, "minute": 29}
